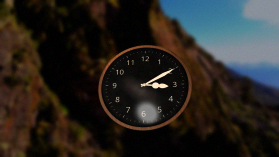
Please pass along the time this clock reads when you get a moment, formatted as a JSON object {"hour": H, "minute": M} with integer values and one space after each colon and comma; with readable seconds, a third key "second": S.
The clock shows {"hour": 3, "minute": 10}
